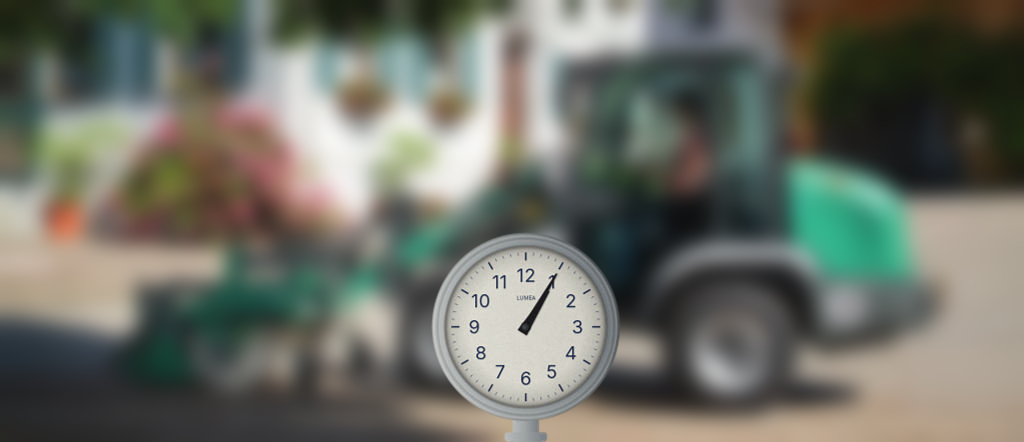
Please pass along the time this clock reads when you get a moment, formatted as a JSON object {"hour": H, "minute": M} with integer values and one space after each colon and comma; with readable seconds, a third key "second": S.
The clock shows {"hour": 1, "minute": 5}
